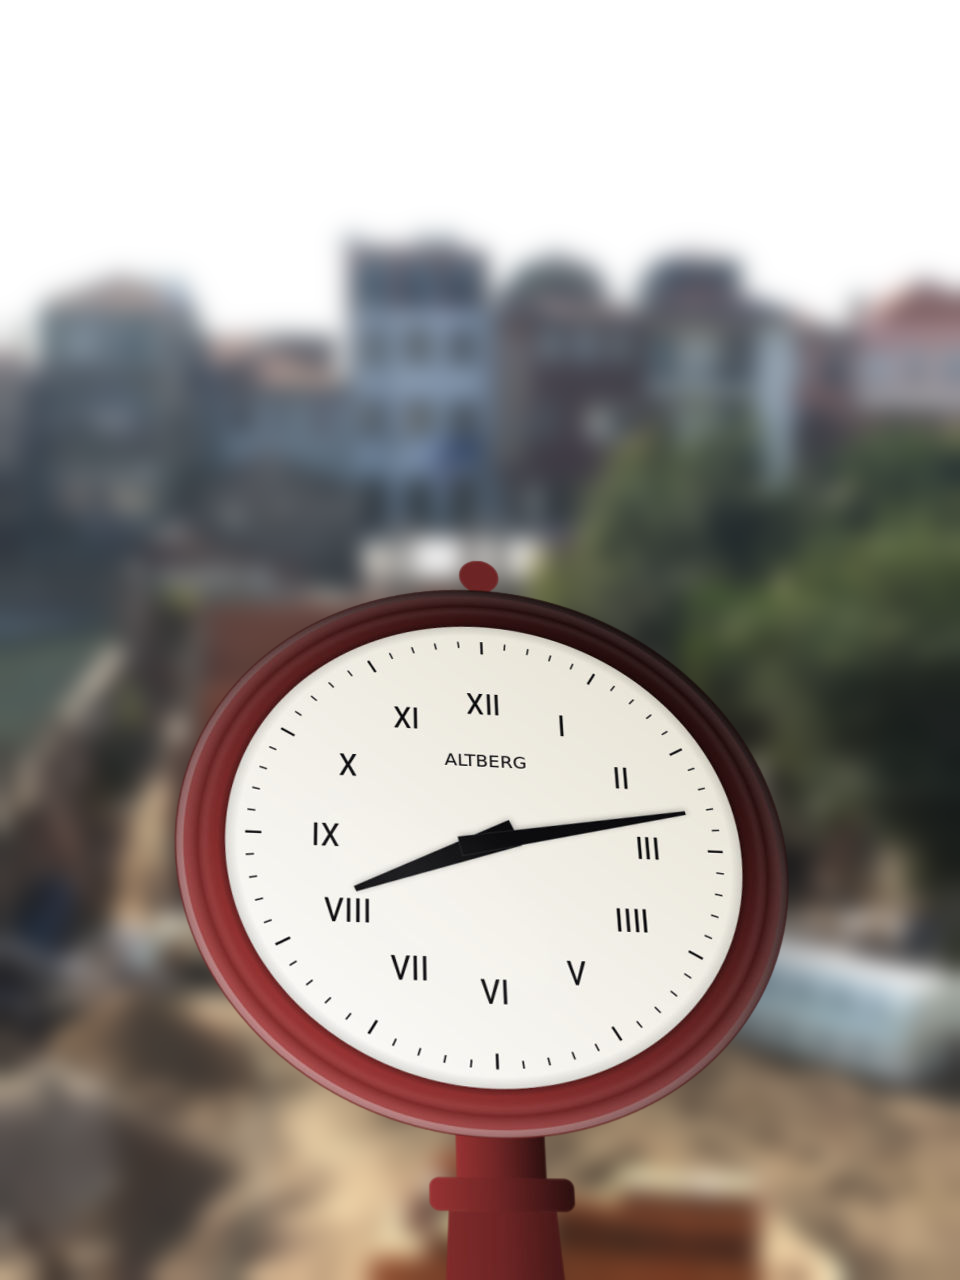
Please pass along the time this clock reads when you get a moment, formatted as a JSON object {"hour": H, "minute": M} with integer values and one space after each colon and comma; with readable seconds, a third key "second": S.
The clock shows {"hour": 8, "minute": 13}
